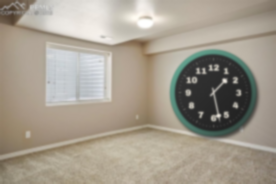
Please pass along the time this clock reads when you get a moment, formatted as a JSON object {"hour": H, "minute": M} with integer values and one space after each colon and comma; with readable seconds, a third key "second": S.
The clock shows {"hour": 1, "minute": 28}
